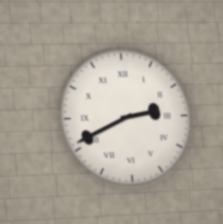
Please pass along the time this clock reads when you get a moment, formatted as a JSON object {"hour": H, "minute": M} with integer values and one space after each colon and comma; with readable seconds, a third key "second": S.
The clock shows {"hour": 2, "minute": 41}
